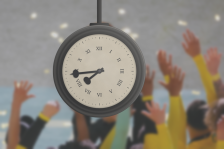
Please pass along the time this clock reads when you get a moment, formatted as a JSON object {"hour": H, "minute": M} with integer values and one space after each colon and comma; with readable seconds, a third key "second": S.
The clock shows {"hour": 7, "minute": 44}
